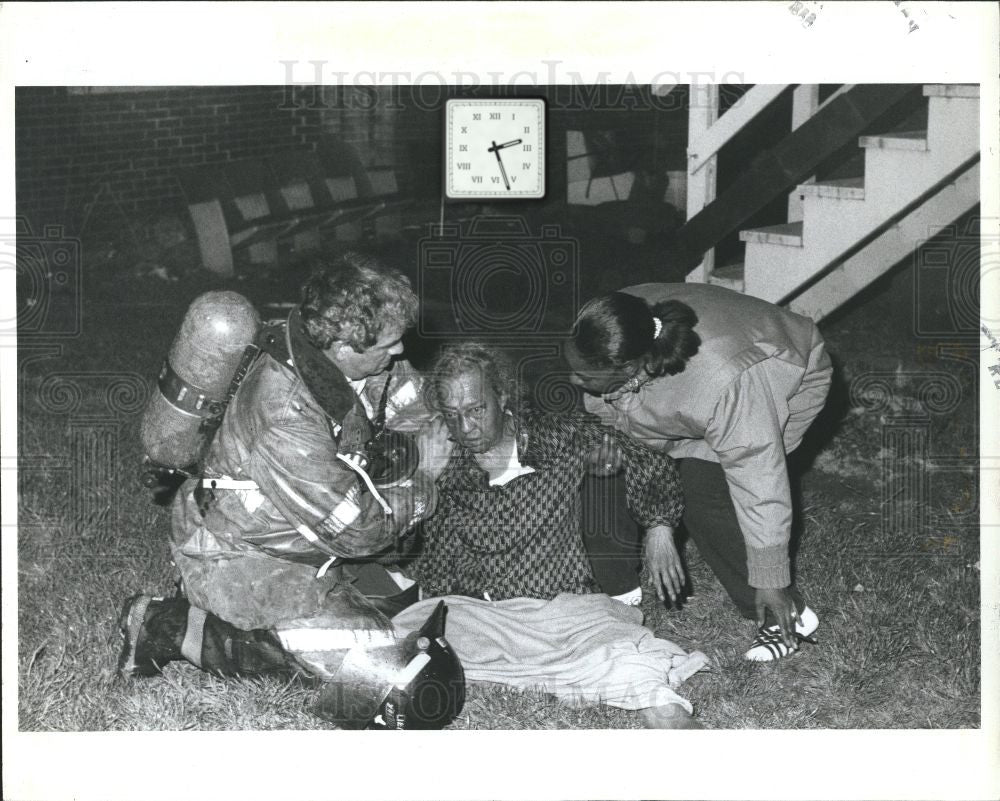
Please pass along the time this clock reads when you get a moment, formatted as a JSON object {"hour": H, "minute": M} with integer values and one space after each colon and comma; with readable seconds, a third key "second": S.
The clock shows {"hour": 2, "minute": 27}
